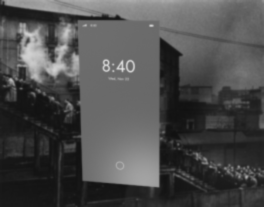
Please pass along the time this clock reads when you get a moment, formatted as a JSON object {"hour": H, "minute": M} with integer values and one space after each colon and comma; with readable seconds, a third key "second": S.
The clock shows {"hour": 8, "minute": 40}
